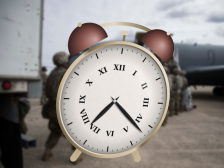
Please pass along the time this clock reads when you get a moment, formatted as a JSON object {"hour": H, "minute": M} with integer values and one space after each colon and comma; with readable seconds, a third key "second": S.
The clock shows {"hour": 7, "minute": 22}
